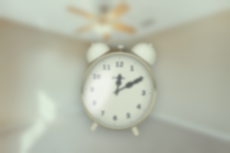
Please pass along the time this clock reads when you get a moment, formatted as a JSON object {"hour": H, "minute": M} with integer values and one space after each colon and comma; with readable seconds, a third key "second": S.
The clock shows {"hour": 12, "minute": 10}
